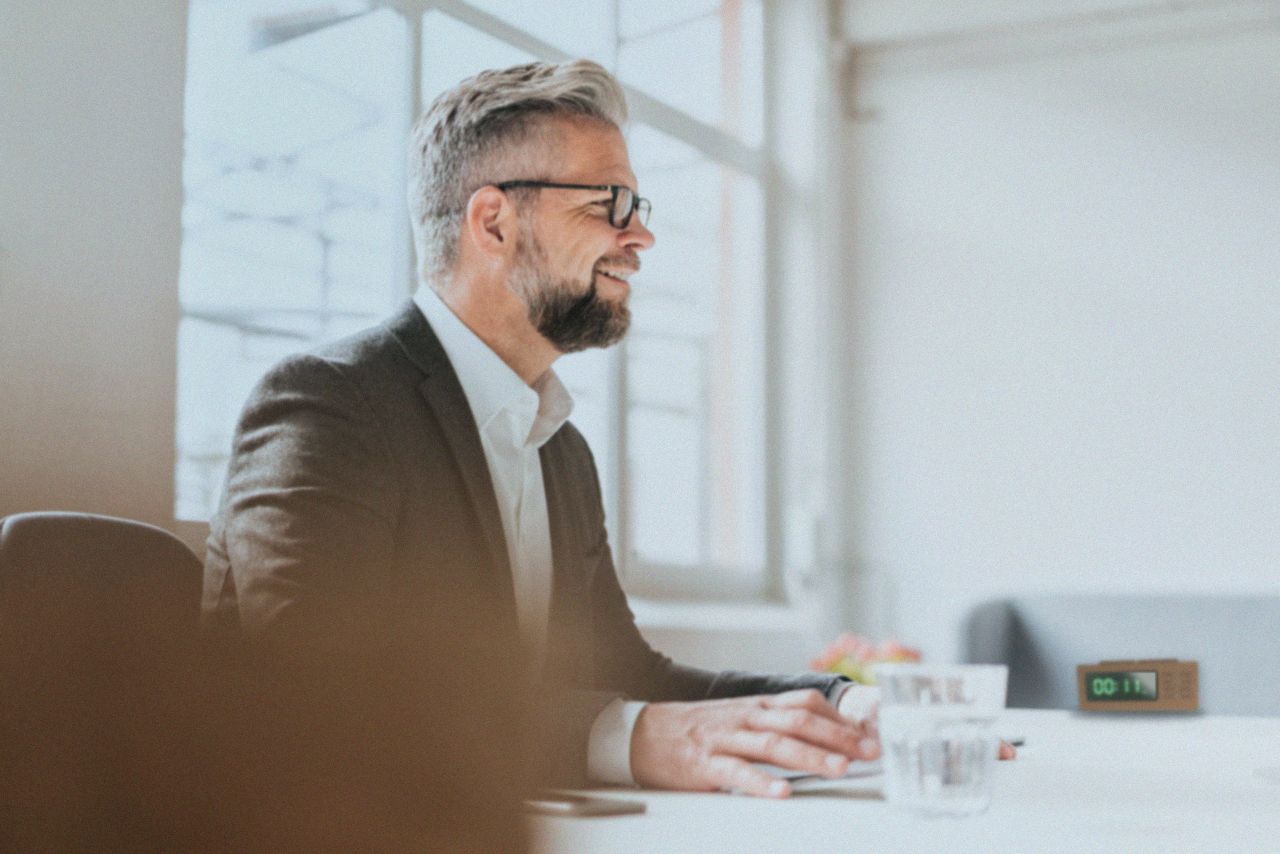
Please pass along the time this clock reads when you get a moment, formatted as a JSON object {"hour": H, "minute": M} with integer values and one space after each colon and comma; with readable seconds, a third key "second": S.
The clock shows {"hour": 0, "minute": 11}
